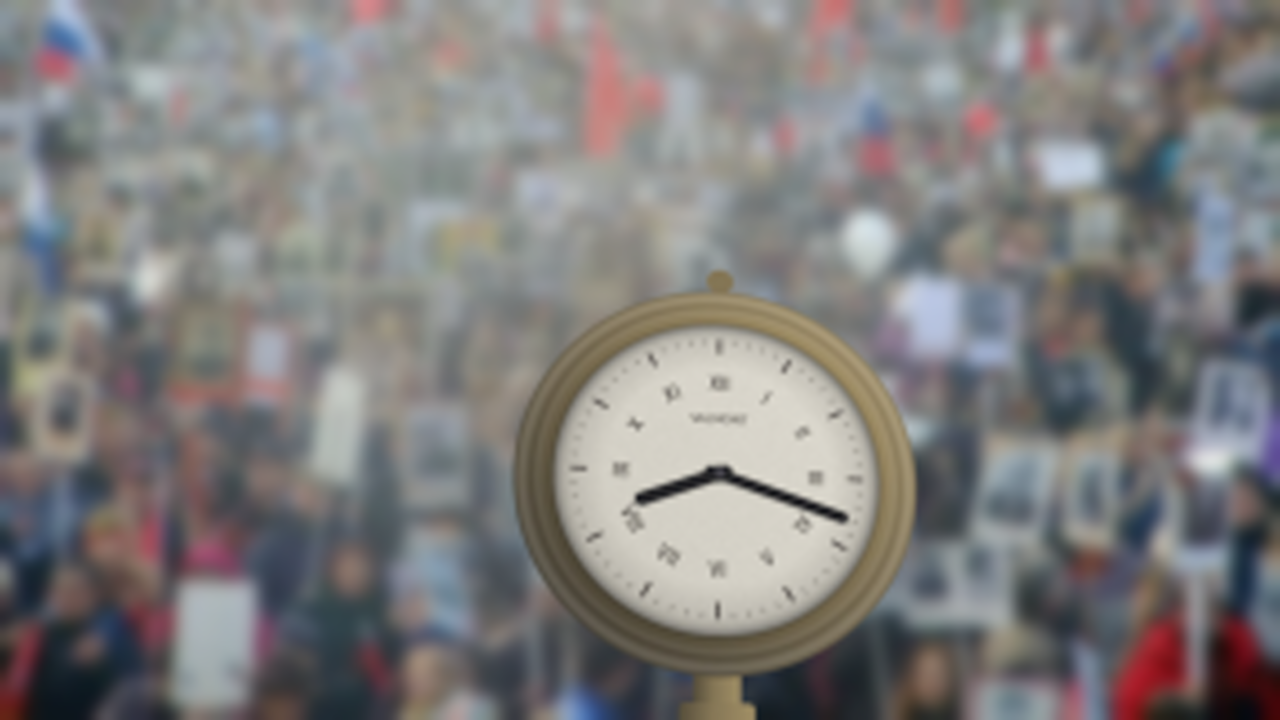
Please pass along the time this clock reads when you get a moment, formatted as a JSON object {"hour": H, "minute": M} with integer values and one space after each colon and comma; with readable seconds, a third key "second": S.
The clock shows {"hour": 8, "minute": 18}
